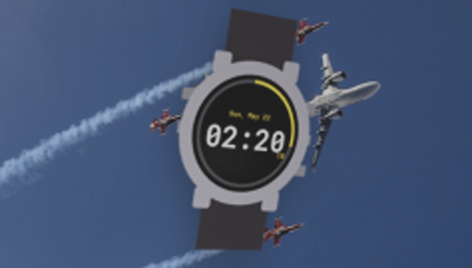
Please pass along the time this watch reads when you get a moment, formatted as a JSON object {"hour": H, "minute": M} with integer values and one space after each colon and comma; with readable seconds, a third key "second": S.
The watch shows {"hour": 2, "minute": 20}
